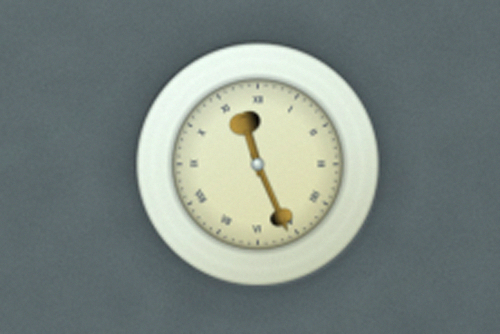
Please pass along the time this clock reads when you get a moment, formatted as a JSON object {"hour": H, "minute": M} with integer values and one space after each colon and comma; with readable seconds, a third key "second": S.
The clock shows {"hour": 11, "minute": 26}
